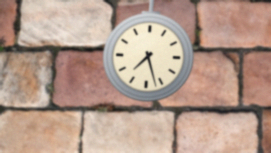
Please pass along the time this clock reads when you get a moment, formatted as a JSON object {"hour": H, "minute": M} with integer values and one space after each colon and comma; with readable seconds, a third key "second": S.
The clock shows {"hour": 7, "minute": 27}
